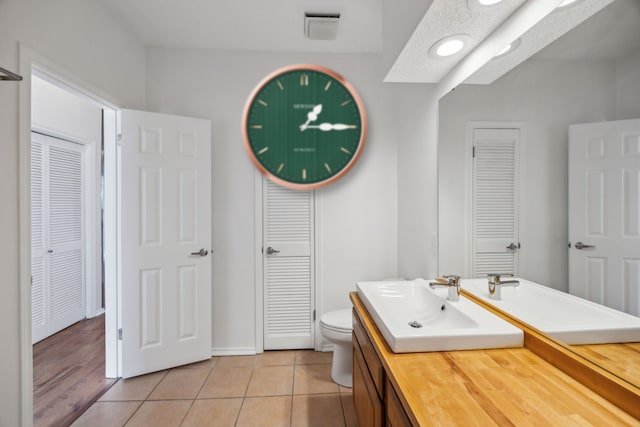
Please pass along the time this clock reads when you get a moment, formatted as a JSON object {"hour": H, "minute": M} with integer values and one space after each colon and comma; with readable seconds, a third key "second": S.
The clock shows {"hour": 1, "minute": 15}
